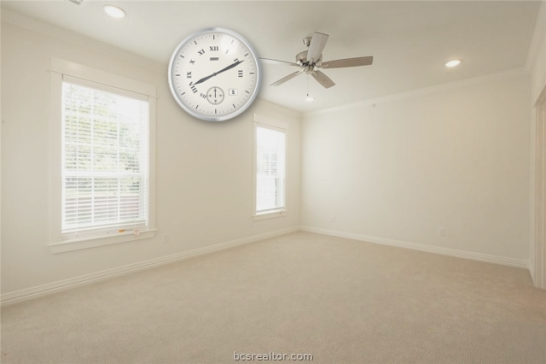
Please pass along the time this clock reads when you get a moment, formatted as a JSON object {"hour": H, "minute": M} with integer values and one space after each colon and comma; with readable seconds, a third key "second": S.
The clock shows {"hour": 8, "minute": 11}
